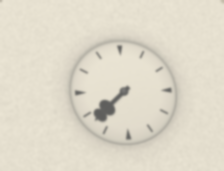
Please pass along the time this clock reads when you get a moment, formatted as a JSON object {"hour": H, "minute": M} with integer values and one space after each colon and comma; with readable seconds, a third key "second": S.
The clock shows {"hour": 7, "minute": 38}
